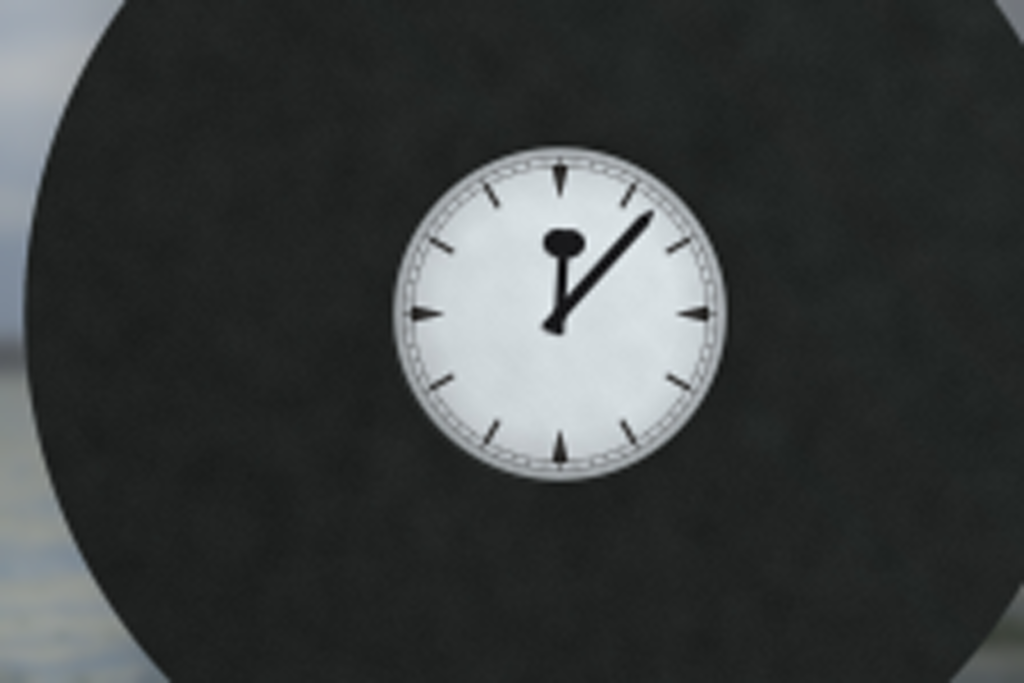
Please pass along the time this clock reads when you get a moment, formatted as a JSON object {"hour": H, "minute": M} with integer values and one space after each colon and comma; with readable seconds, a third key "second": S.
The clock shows {"hour": 12, "minute": 7}
